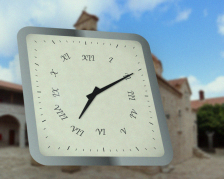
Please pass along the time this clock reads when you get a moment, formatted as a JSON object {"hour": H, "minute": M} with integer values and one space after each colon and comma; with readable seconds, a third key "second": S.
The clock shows {"hour": 7, "minute": 10}
